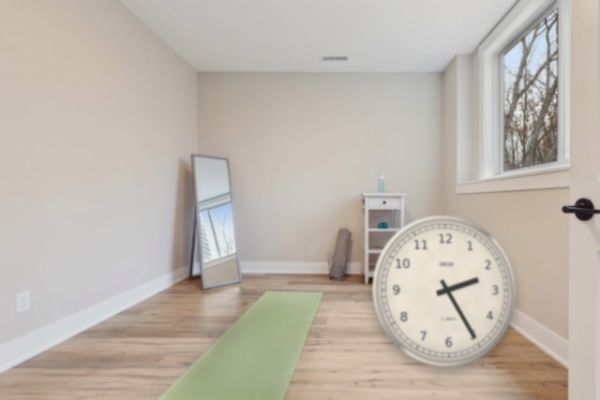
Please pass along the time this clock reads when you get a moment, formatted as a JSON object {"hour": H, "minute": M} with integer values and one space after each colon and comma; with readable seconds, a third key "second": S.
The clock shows {"hour": 2, "minute": 25}
